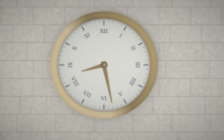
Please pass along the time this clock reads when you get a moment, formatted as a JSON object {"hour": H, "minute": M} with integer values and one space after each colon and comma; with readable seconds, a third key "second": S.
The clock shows {"hour": 8, "minute": 28}
